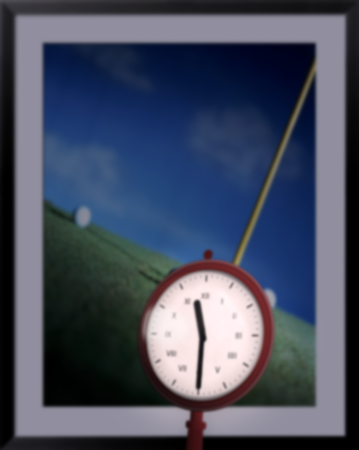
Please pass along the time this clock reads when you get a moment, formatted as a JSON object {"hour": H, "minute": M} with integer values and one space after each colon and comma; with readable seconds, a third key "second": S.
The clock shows {"hour": 11, "minute": 30}
